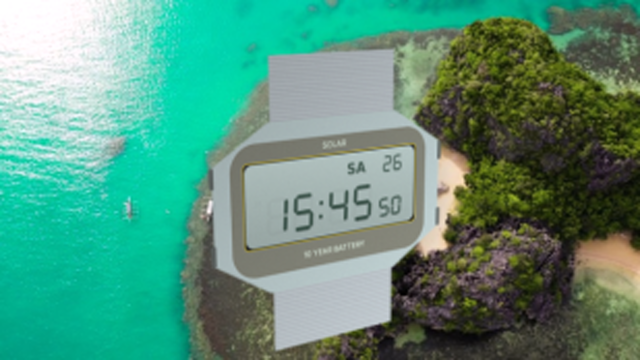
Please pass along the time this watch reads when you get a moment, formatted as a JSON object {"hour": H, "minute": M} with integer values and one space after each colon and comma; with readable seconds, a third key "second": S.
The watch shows {"hour": 15, "minute": 45, "second": 50}
